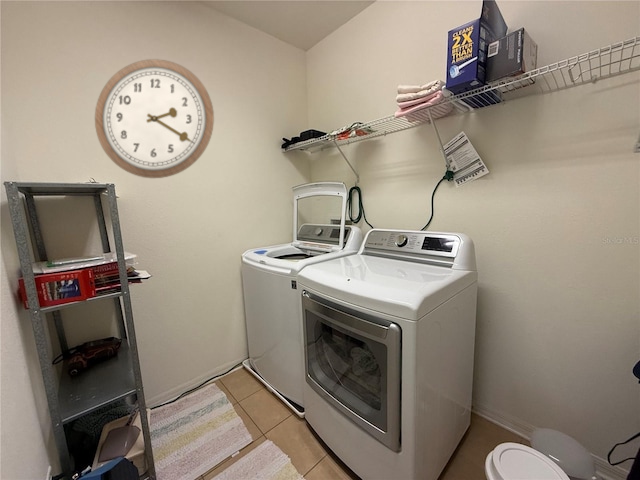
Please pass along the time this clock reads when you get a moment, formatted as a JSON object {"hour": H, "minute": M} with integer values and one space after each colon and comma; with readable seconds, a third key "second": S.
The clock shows {"hour": 2, "minute": 20}
